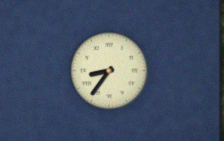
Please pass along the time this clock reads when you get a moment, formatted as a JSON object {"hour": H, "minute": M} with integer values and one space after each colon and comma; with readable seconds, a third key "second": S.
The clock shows {"hour": 8, "minute": 36}
